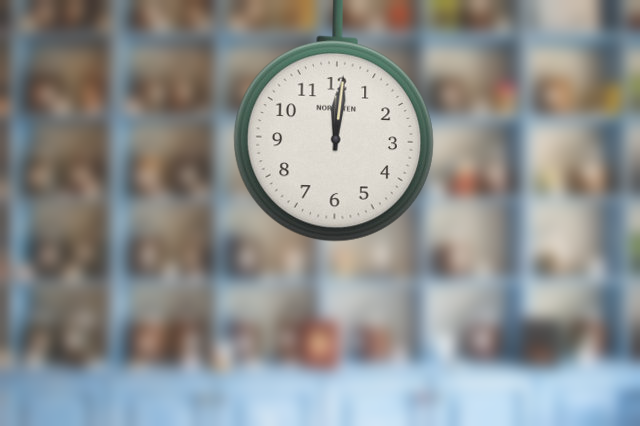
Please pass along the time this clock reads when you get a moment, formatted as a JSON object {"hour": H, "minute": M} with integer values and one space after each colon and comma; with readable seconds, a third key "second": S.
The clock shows {"hour": 12, "minute": 1}
